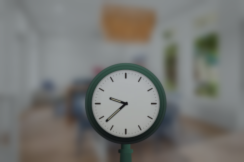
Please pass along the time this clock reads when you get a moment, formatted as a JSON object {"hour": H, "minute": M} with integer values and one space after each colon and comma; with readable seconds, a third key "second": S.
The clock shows {"hour": 9, "minute": 38}
